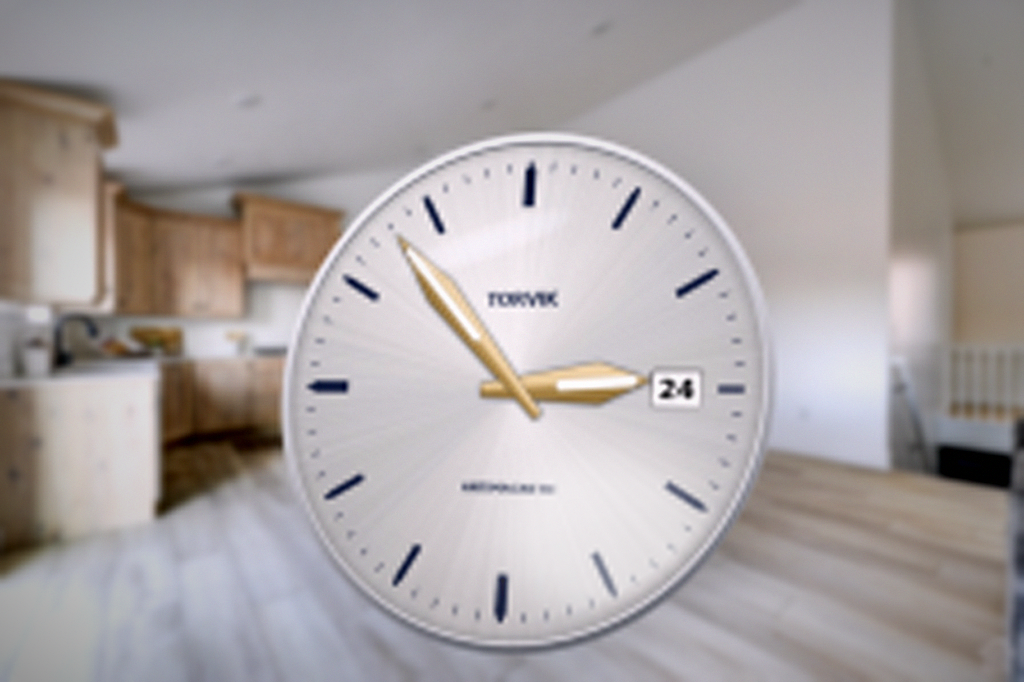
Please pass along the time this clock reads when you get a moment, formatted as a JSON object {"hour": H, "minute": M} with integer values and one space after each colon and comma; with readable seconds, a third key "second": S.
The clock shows {"hour": 2, "minute": 53}
